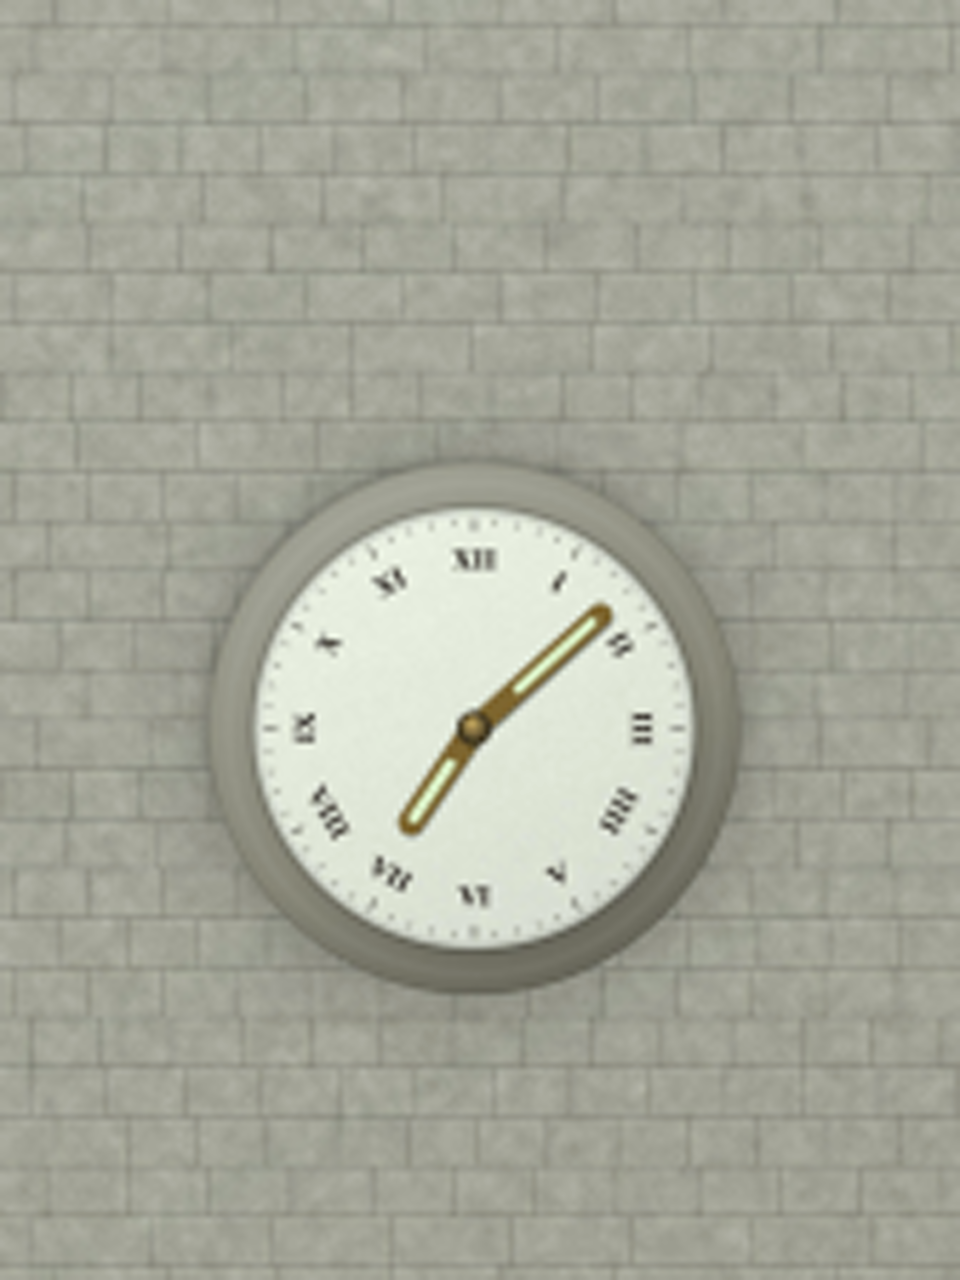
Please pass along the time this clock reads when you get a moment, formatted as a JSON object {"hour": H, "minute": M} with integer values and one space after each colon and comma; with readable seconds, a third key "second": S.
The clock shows {"hour": 7, "minute": 8}
